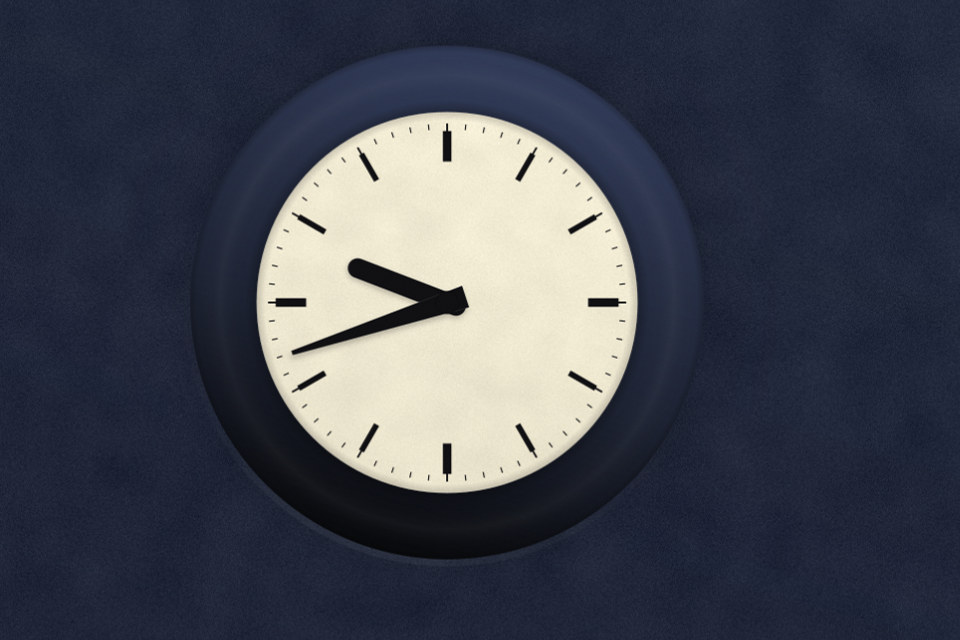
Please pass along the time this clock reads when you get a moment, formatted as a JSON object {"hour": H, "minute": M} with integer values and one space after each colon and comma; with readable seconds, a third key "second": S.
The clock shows {"hour": 9, "minute": 42}
